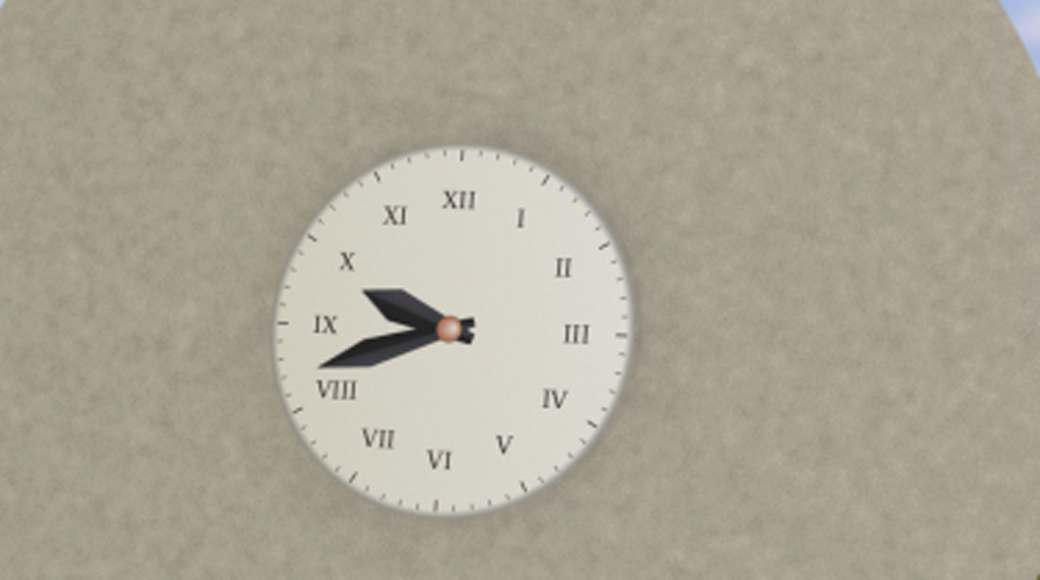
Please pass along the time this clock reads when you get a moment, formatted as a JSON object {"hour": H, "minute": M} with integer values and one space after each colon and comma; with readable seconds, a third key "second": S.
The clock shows {"hour": 9, "minute": 42}
